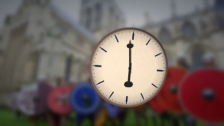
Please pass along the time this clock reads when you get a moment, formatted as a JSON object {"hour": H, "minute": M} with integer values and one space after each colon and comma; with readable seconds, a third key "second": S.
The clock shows {"hour": 5, "minute": 59}
